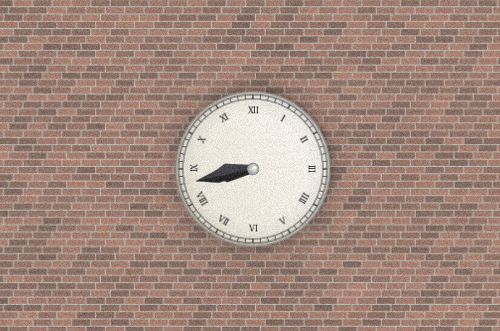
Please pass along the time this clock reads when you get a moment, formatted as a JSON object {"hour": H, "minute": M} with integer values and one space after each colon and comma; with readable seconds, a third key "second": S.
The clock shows {"hour": 8, "minute": 43}
